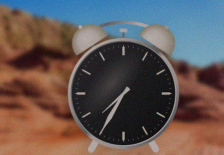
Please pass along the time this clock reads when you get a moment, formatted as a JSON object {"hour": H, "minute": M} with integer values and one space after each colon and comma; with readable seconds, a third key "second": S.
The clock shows {"hour": 7, "minute": 35}
